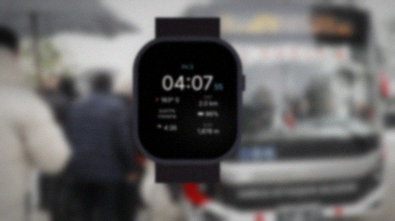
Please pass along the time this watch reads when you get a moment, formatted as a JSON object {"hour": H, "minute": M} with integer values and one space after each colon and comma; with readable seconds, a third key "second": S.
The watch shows {"hour": 4, "minute": 7}
